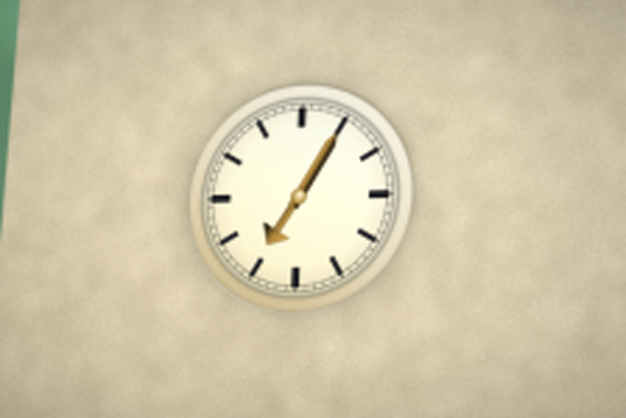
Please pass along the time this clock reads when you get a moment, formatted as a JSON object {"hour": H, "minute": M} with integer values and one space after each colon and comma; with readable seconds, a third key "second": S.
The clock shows {"hour": 7, "minute": 5}
